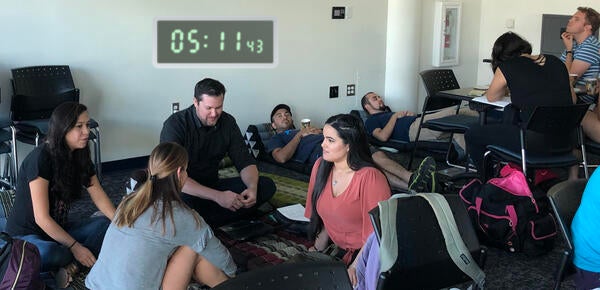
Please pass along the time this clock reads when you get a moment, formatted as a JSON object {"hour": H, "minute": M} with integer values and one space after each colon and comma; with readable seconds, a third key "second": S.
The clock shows {"hour": 5, "minute": 11, "second": 43}
